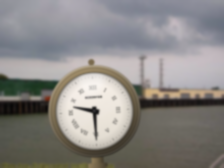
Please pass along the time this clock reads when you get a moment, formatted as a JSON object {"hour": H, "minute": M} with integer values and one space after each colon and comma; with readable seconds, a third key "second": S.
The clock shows {"hour": 9, "minute": 30}
